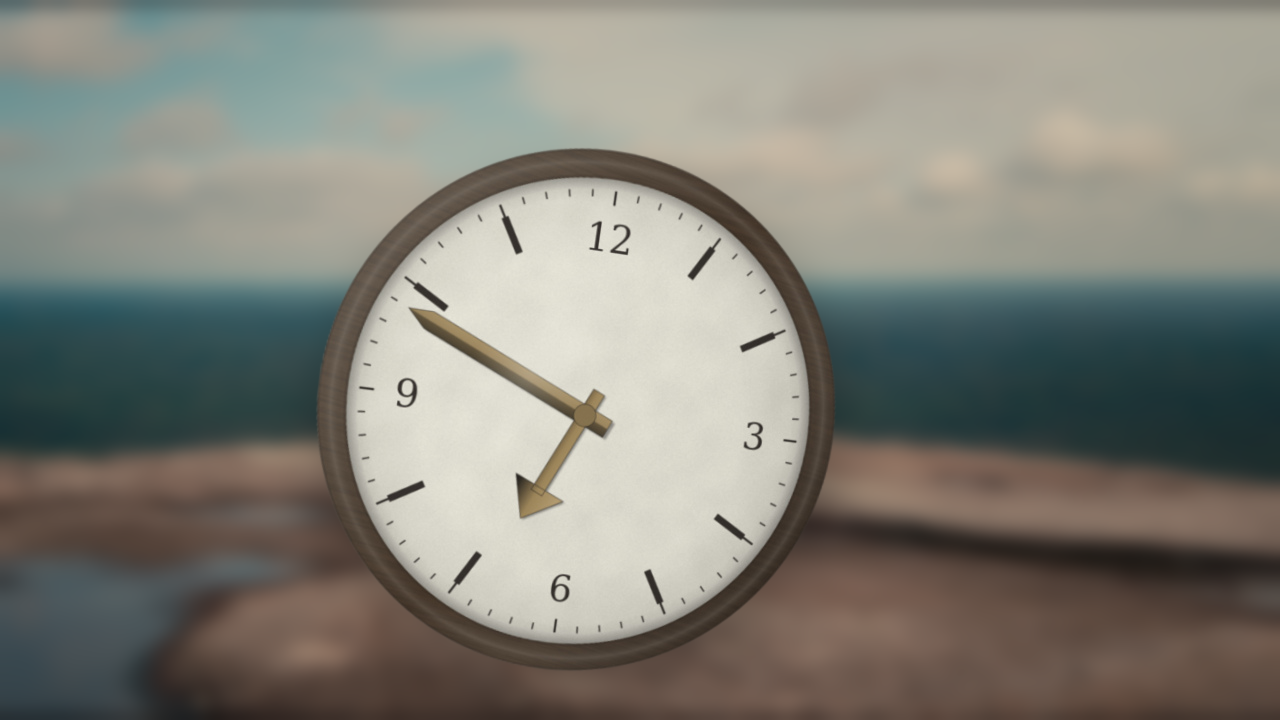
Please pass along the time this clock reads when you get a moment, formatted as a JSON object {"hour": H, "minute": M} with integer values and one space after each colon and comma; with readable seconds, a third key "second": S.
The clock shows {"hour": 6, "minute": 49}
